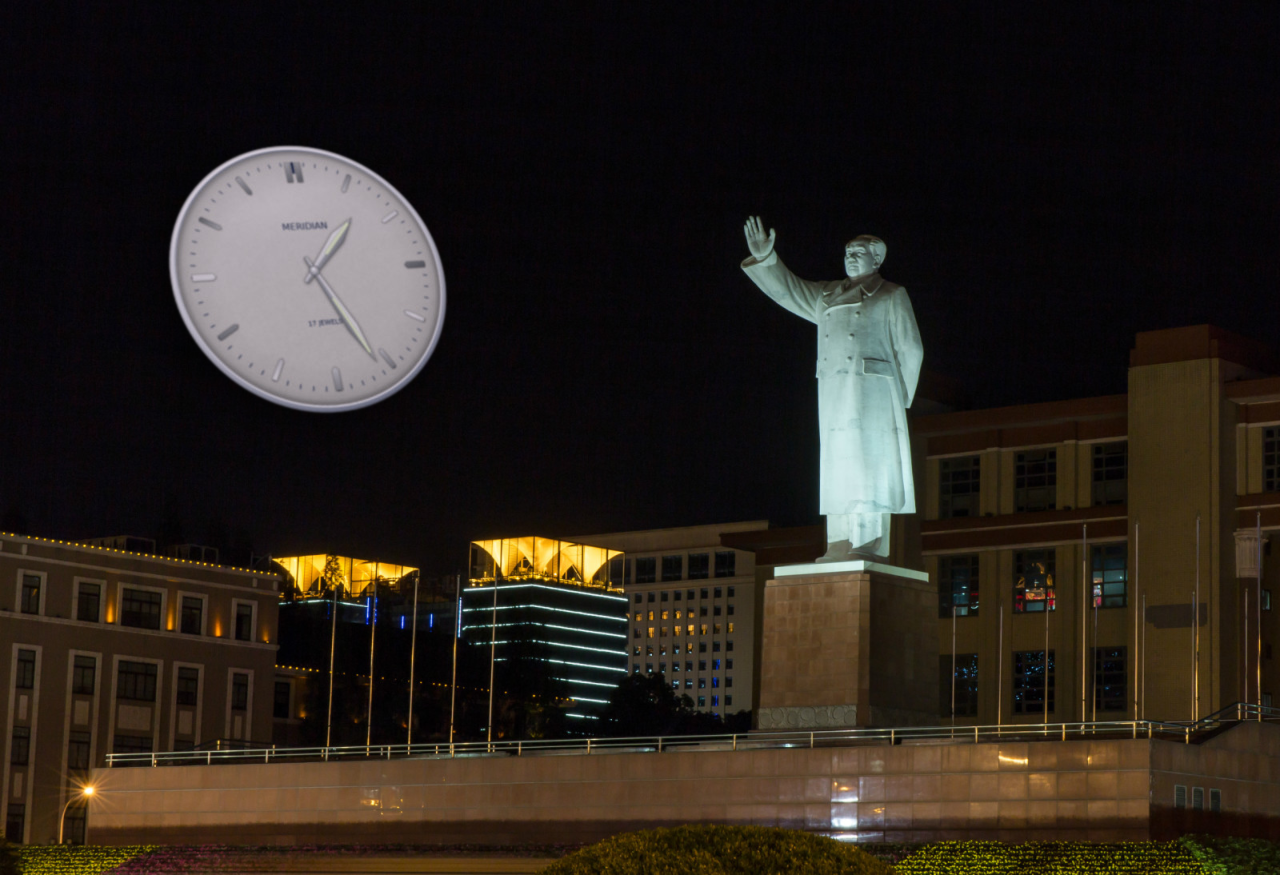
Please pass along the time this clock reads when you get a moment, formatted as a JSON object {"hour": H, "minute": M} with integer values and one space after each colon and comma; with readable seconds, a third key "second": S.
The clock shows {"hour": 1, "minute": 26}
